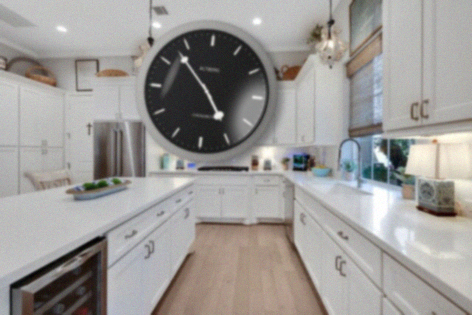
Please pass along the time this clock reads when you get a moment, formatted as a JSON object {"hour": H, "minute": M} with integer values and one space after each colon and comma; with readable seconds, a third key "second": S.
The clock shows {"hour": 4, "minute": 53}
